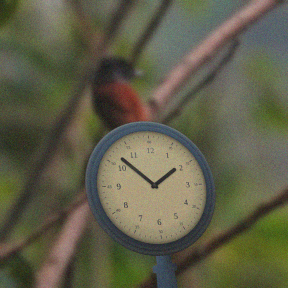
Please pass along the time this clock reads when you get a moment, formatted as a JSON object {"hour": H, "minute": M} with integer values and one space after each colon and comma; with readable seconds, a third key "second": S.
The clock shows {"hour": 1, "minute": 52}
